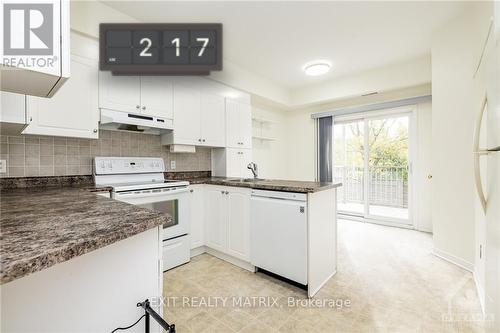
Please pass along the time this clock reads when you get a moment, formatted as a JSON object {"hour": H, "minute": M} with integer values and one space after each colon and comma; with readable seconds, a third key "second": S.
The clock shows {"hour": 2, "minute": 17}
